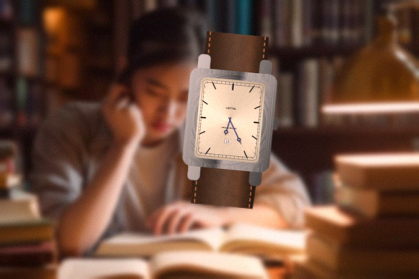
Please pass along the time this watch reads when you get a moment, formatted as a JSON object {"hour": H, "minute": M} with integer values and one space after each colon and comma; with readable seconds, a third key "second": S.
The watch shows {"hour": 6, "minute": 25}
